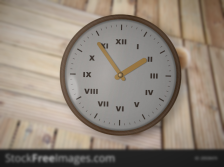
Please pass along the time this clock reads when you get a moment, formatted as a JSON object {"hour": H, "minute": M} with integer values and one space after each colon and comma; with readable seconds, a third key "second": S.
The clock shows {"hour": 1, "minute": 54}
